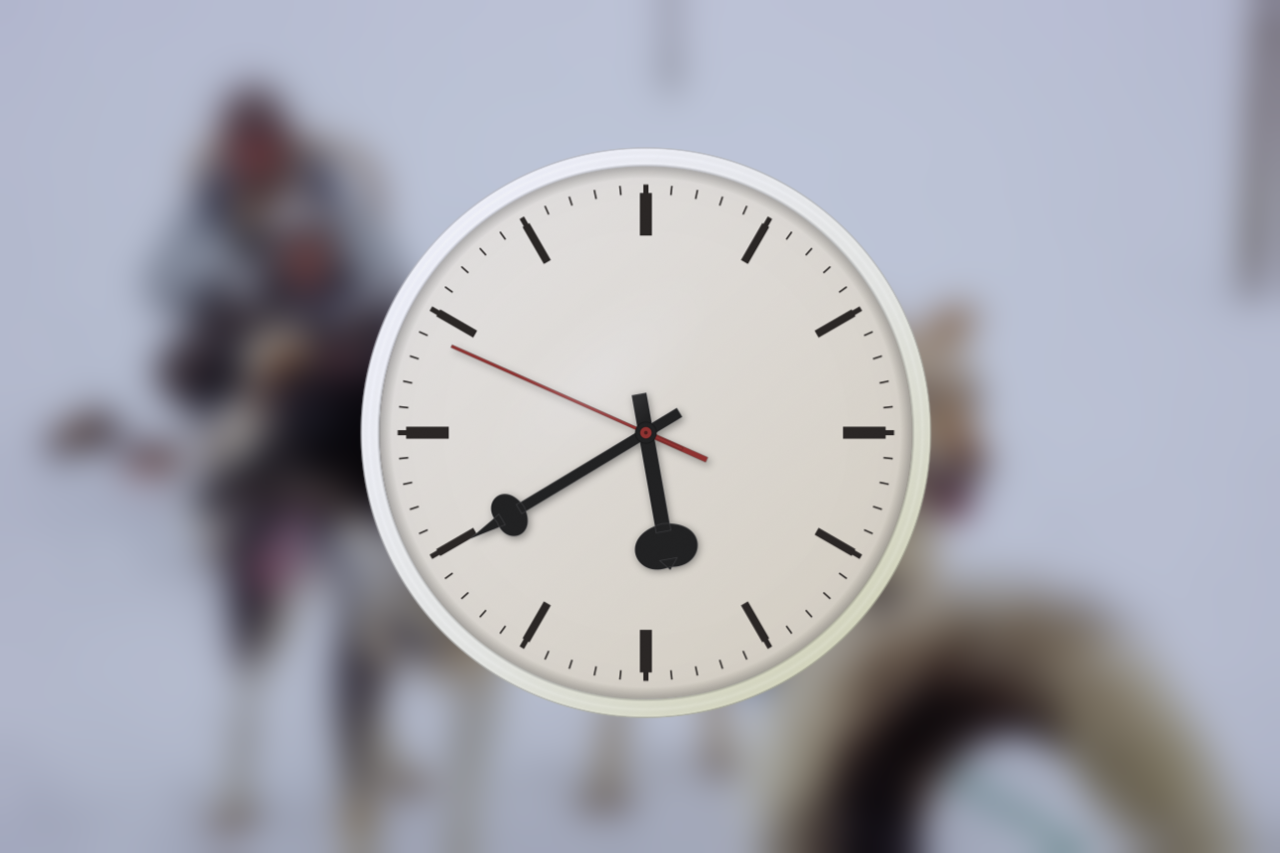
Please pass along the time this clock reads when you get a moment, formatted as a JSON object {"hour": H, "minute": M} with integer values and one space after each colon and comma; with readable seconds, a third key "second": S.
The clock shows {"hour": 5, "minute": 39, "second": 49}
